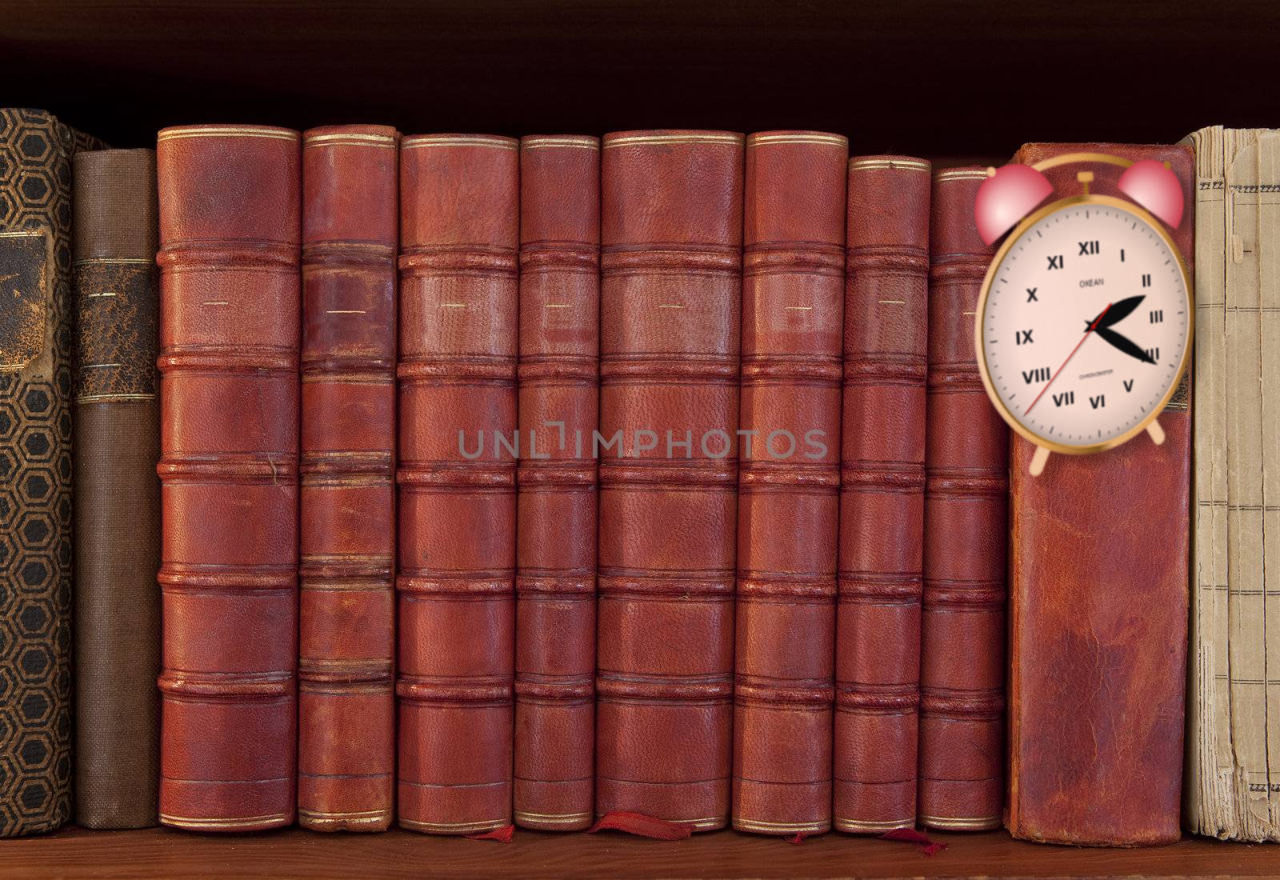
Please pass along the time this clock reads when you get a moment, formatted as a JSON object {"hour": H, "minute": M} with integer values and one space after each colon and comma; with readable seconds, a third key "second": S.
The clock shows {"hour": 2, "minute": 20, "second": 38}
